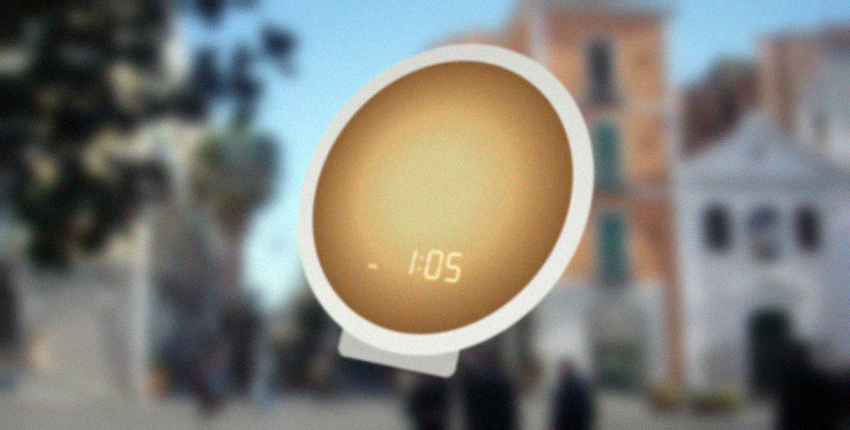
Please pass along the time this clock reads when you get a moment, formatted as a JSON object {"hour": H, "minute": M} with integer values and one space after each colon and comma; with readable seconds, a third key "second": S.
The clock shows {"hour": 1, "minute": 5}
